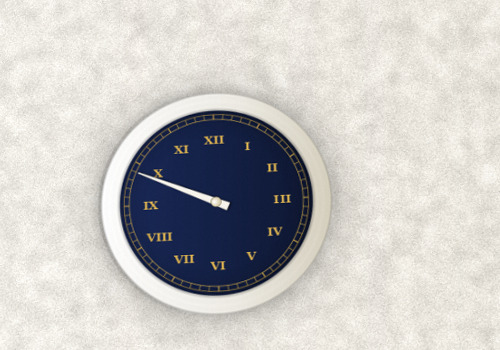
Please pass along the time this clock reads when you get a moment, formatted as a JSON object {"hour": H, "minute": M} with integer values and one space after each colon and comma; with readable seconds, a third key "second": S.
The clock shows {"hour": 9, "minute": 49}
